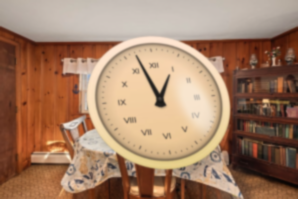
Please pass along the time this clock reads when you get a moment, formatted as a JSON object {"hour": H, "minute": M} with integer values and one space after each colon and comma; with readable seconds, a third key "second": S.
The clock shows {"hour": 12, "minute": 57}
